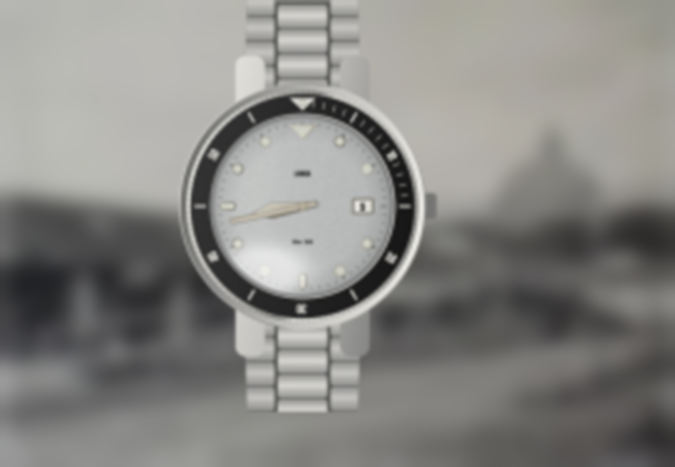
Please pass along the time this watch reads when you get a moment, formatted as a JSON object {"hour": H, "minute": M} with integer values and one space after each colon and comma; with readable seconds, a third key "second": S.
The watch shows {"hour": 8, "minute": 43}
